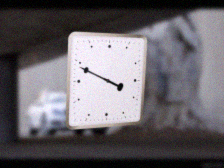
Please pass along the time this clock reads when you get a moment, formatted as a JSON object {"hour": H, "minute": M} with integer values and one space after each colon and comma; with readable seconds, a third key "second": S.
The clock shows {"hour": 3, "minute": 49}
